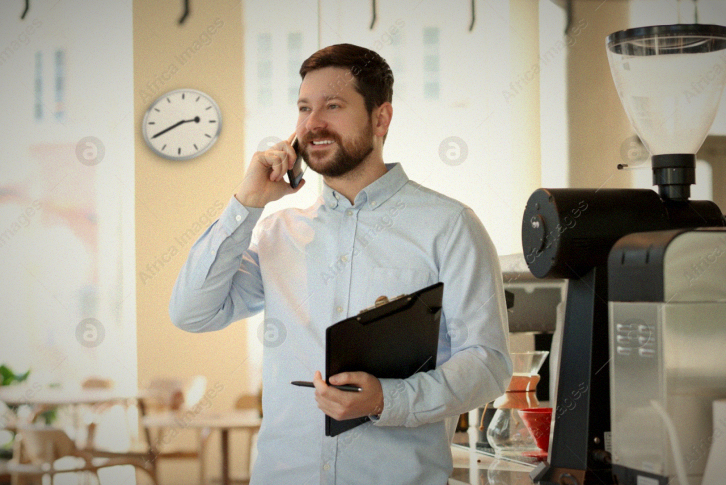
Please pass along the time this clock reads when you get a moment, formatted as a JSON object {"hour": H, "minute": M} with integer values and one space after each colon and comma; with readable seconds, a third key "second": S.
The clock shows {"hour": 2, "minute": 40}
